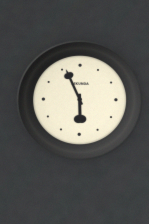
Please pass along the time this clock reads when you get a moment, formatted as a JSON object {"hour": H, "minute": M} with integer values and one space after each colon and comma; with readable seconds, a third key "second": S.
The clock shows {"hour": 5, "minute": 56}
